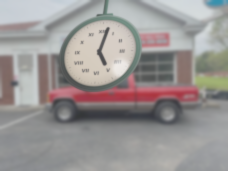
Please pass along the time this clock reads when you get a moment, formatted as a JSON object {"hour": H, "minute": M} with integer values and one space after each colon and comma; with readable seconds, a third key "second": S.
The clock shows {"hour": 5, "minute": 2}
